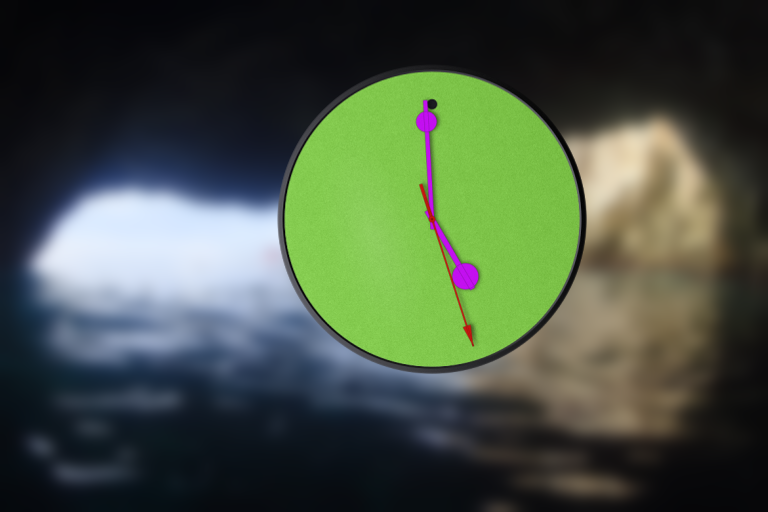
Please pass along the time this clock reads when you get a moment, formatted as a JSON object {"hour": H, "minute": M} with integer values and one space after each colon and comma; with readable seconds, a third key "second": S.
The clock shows {"hour": 4, "minute": 59, "second": 27}
